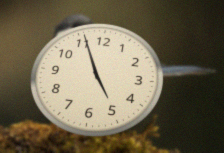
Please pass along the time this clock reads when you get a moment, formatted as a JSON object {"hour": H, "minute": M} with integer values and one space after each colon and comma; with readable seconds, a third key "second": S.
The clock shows {"hour": 4, "minute": 56}
